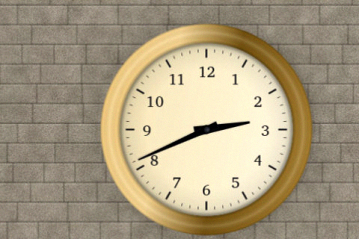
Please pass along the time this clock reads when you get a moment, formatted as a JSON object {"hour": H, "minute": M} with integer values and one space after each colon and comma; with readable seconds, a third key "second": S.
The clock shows {"hour": 2, "minute": 41}
